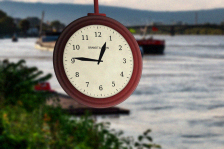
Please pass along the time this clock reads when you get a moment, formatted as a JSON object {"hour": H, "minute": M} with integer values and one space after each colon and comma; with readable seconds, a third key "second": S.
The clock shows {"hour": 12, "minute": 46}
